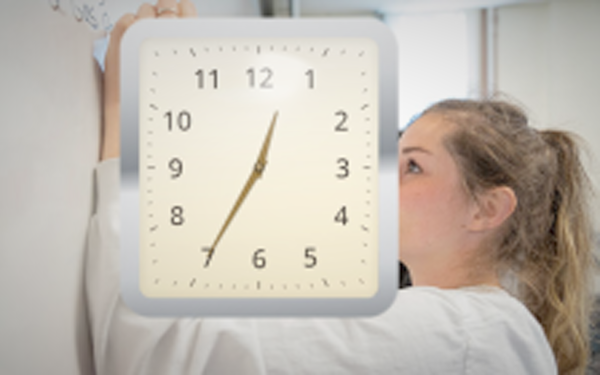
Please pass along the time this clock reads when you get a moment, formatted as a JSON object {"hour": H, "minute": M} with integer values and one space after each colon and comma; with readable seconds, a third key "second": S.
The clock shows {"hour": 12, "minute": 35}
